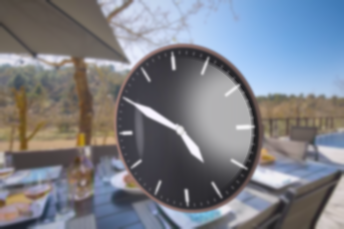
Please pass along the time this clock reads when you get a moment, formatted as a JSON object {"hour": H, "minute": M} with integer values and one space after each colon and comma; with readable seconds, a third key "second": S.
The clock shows {"hour": 4, "minute": 50}
